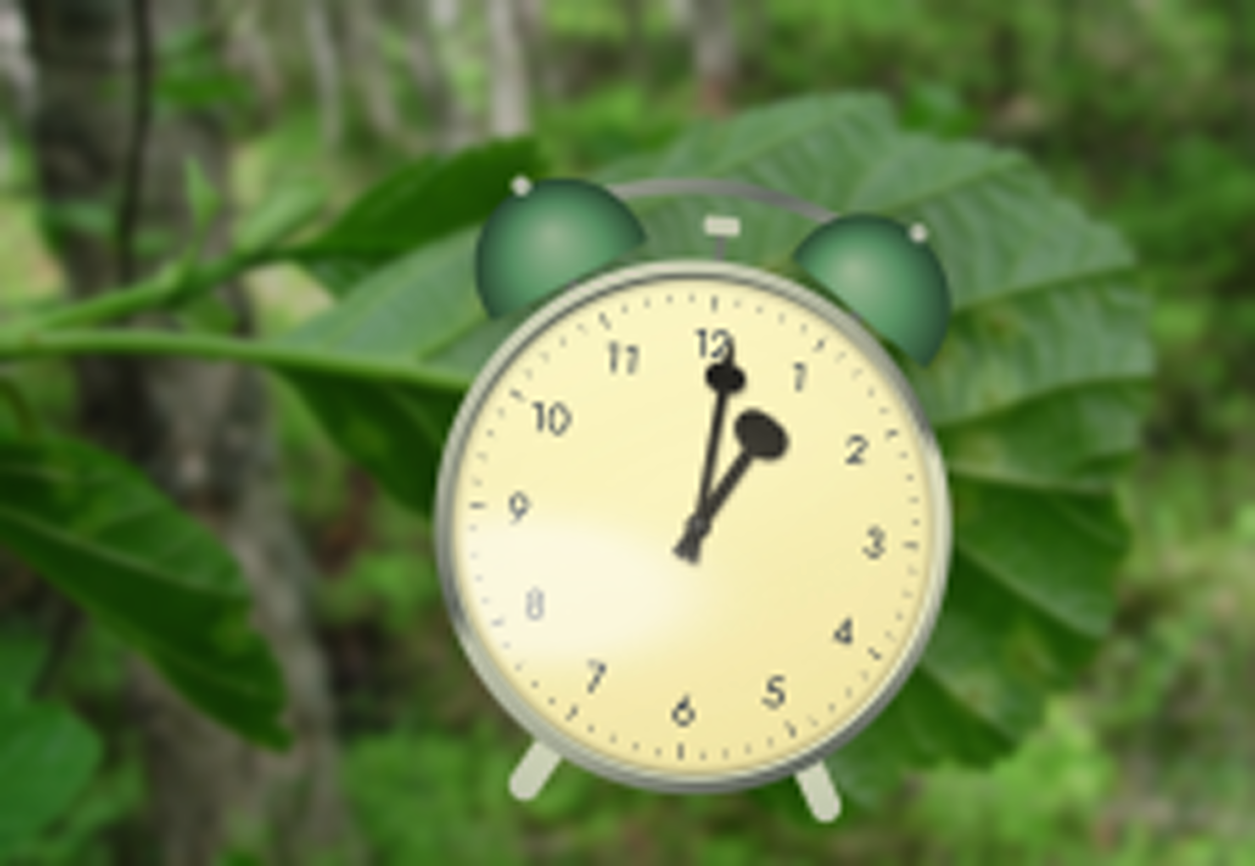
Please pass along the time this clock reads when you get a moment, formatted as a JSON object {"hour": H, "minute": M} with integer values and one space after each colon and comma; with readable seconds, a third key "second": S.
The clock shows {"hour": 1, "minute": 1}
